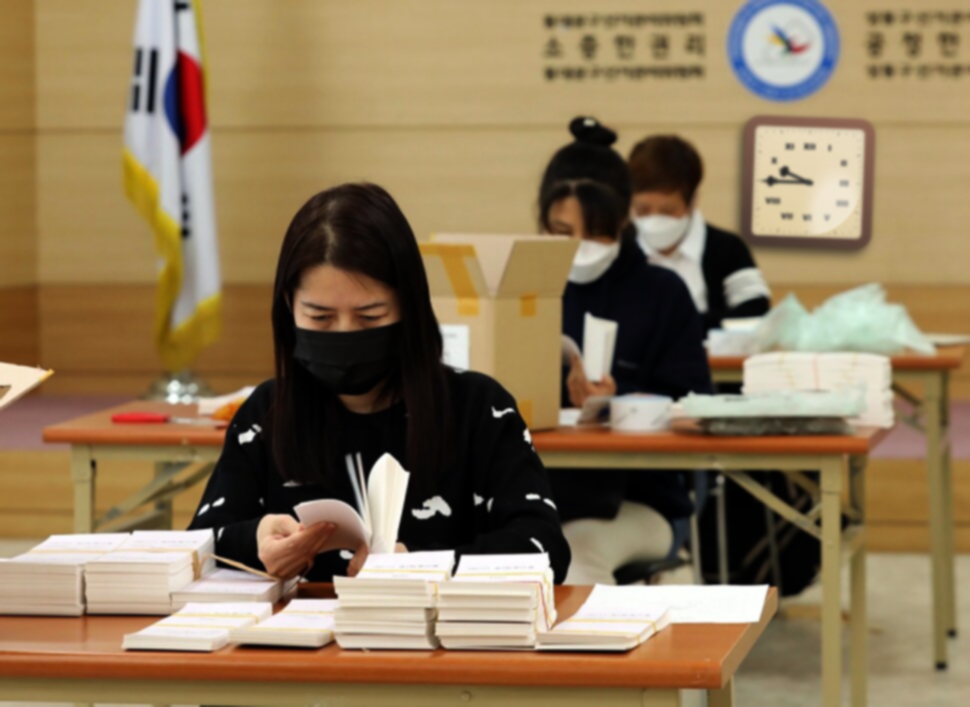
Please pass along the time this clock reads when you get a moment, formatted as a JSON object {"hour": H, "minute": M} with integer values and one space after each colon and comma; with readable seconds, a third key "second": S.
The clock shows {"hour": 9, "minute": 45}
